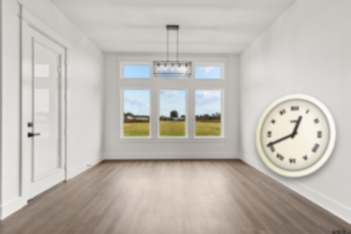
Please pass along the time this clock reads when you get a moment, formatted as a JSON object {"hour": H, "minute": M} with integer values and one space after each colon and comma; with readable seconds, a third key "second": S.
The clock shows {"hour": 12, "minute": 41}
